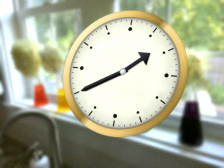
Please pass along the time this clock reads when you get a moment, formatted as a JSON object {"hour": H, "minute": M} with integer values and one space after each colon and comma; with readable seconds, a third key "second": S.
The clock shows {"hour": 1, "minute": 40}
